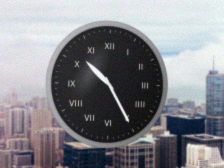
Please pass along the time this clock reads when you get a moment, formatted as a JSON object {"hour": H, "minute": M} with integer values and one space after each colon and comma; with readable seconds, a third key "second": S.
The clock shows {"hour": 10, "minute": 25}
